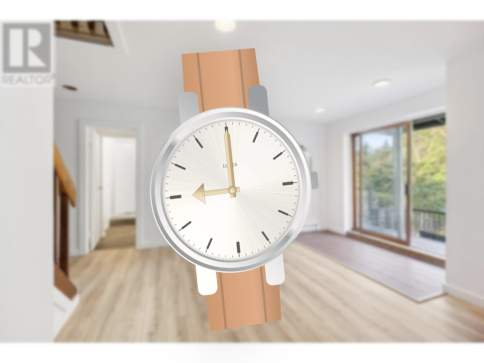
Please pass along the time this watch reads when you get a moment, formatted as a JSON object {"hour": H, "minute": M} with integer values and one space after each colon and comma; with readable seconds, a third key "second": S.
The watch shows {"hour": 9, "minute": 0}
